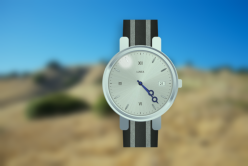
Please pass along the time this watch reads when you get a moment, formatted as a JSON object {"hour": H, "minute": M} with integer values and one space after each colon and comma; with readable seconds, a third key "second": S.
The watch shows {"hour": 4, "minute": 23}
